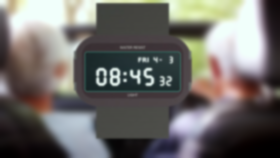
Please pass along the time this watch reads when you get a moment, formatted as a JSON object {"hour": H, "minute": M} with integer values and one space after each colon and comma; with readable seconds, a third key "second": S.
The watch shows {"hour": 8, "minute": 45}
